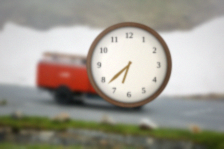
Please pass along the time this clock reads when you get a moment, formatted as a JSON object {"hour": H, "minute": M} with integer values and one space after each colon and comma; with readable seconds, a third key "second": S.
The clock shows {"hour": 6, "minute": 38}
